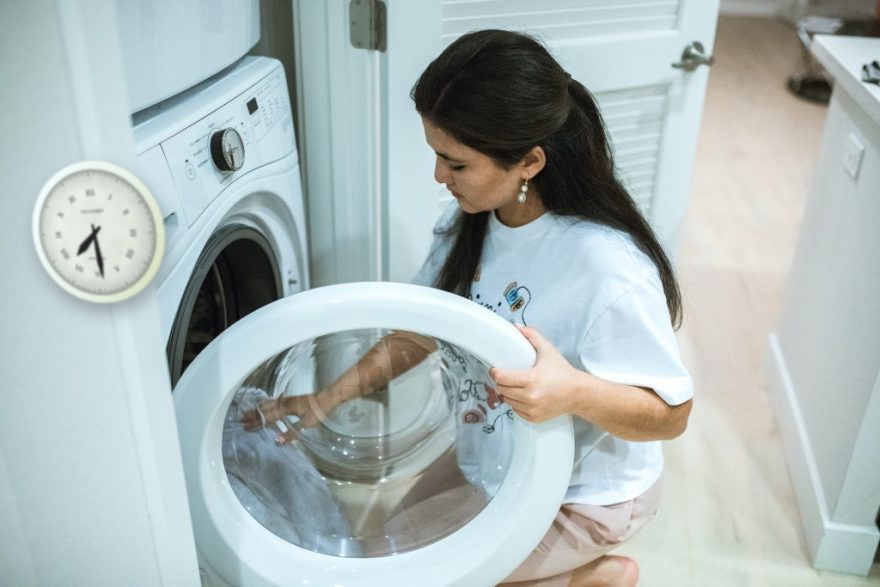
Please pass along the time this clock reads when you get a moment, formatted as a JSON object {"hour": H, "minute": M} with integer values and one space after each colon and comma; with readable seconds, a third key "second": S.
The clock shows {"hour": 7, "minute": 29}
